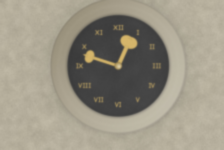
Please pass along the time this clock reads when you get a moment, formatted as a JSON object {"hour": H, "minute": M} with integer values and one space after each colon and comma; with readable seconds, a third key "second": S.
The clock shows {"hour": 12, "minute": 48}
